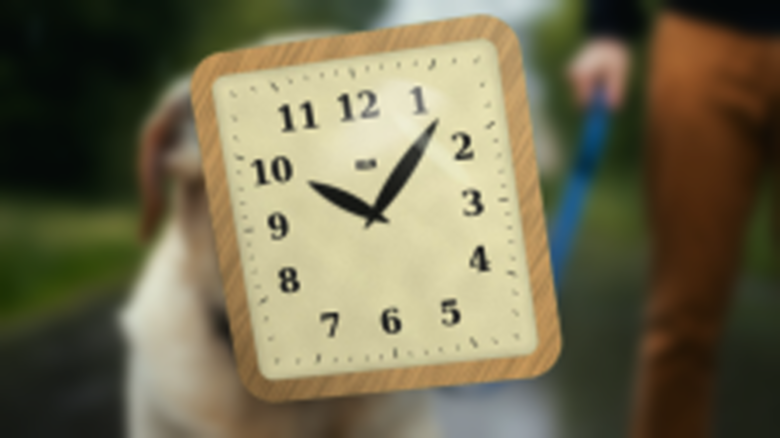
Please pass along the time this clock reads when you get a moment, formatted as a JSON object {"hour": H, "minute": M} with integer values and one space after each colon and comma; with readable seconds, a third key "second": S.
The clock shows {"hour": 10, "minute": 7}
